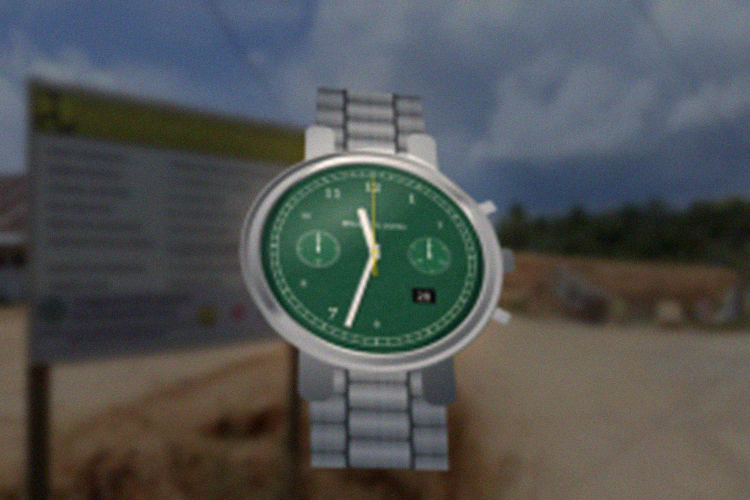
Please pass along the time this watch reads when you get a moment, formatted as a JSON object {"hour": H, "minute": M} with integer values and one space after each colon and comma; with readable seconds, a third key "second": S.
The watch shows {"hour": 11, "minute": 33}
